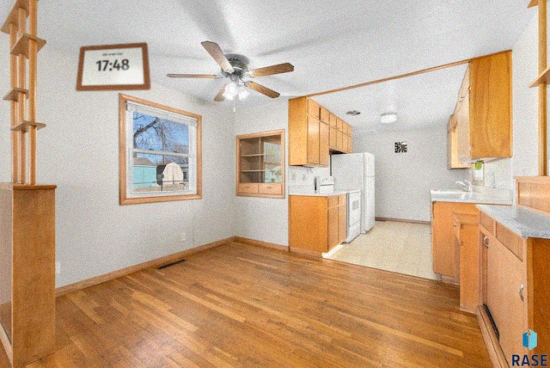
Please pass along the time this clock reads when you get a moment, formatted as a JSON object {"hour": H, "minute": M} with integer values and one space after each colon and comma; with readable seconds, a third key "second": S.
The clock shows {"hour": 17, "minute": 48}
